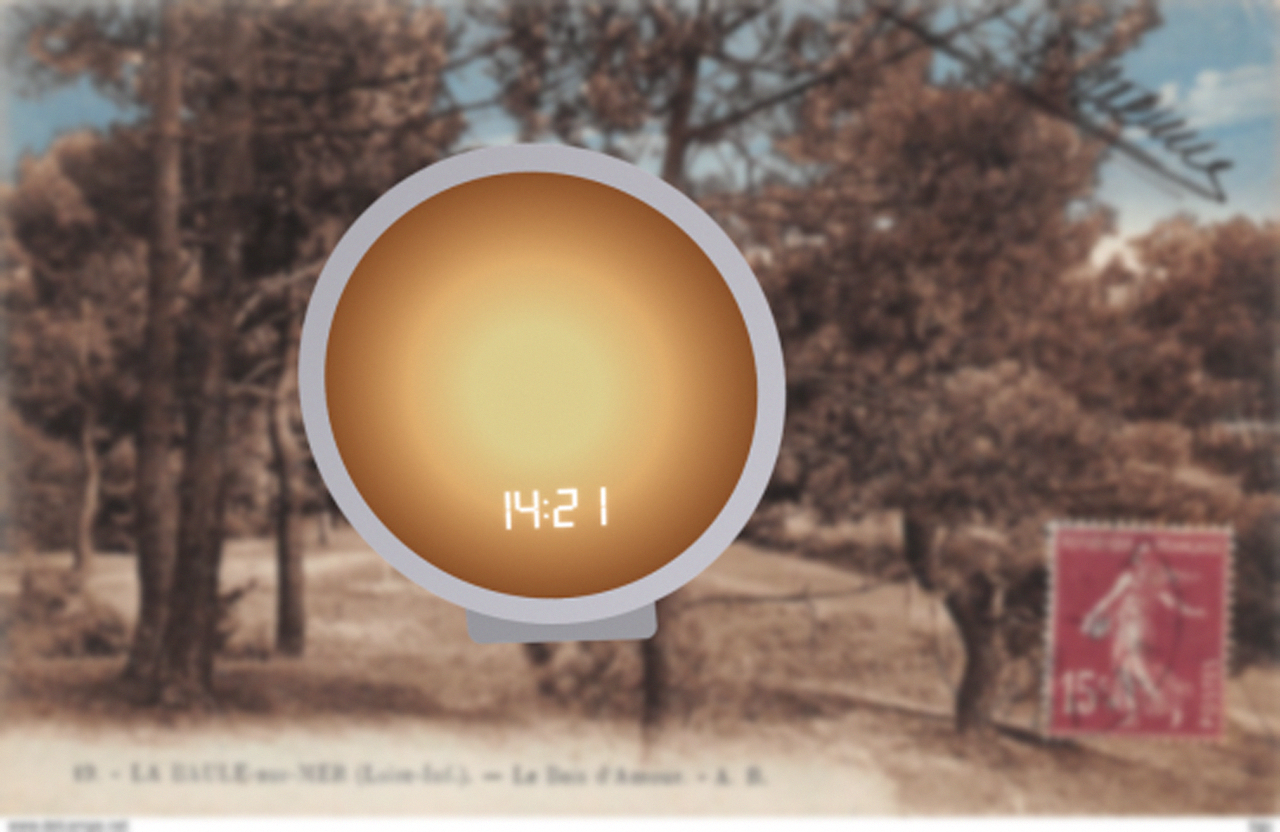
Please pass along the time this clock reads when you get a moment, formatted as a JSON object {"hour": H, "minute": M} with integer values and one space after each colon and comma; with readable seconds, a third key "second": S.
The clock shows {"hour": 14, "minute": 21}
